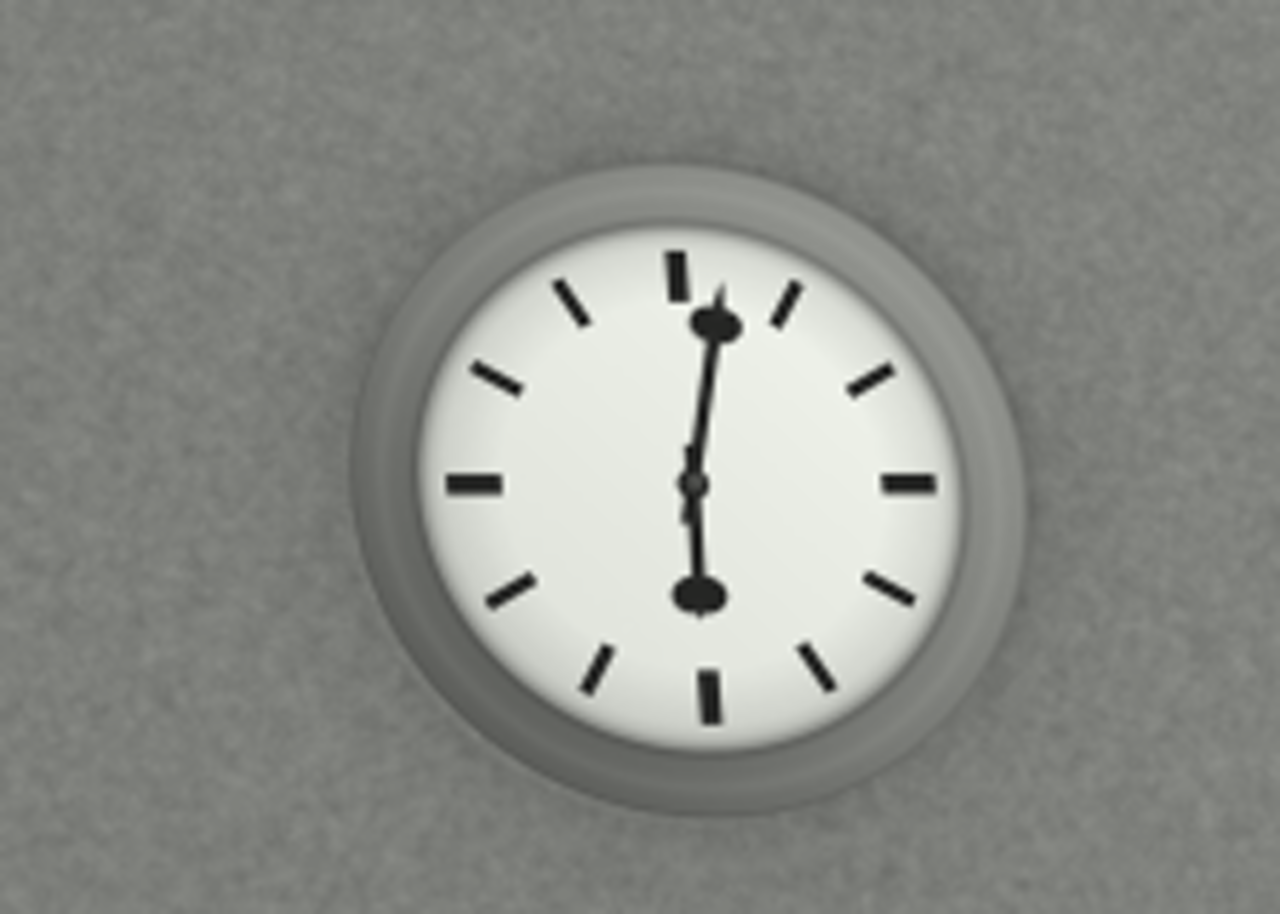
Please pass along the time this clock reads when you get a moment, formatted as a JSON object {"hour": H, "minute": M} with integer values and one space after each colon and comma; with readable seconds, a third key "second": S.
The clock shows {"hour": 6, "minute": 2}
